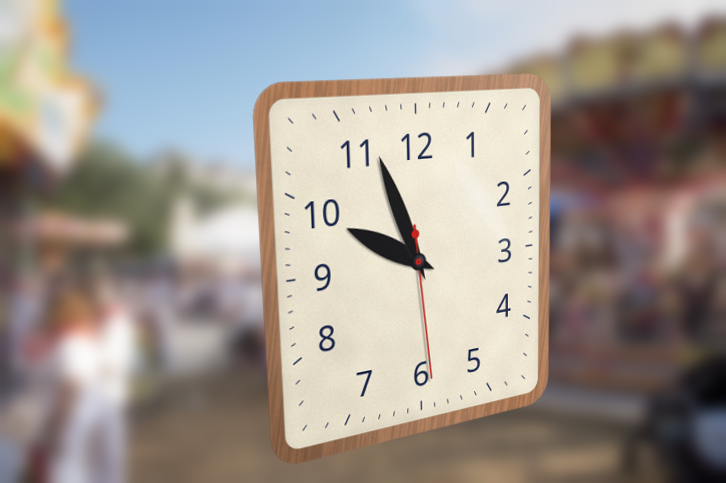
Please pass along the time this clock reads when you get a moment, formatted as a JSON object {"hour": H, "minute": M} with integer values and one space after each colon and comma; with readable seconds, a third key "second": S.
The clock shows {"hour": 9, "minute": 56, "second": 29}
